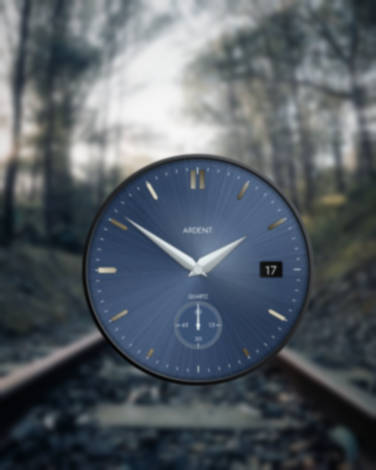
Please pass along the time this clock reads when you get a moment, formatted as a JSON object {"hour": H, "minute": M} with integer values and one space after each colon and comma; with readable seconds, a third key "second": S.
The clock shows {"hour": 1, "minute": 51}
